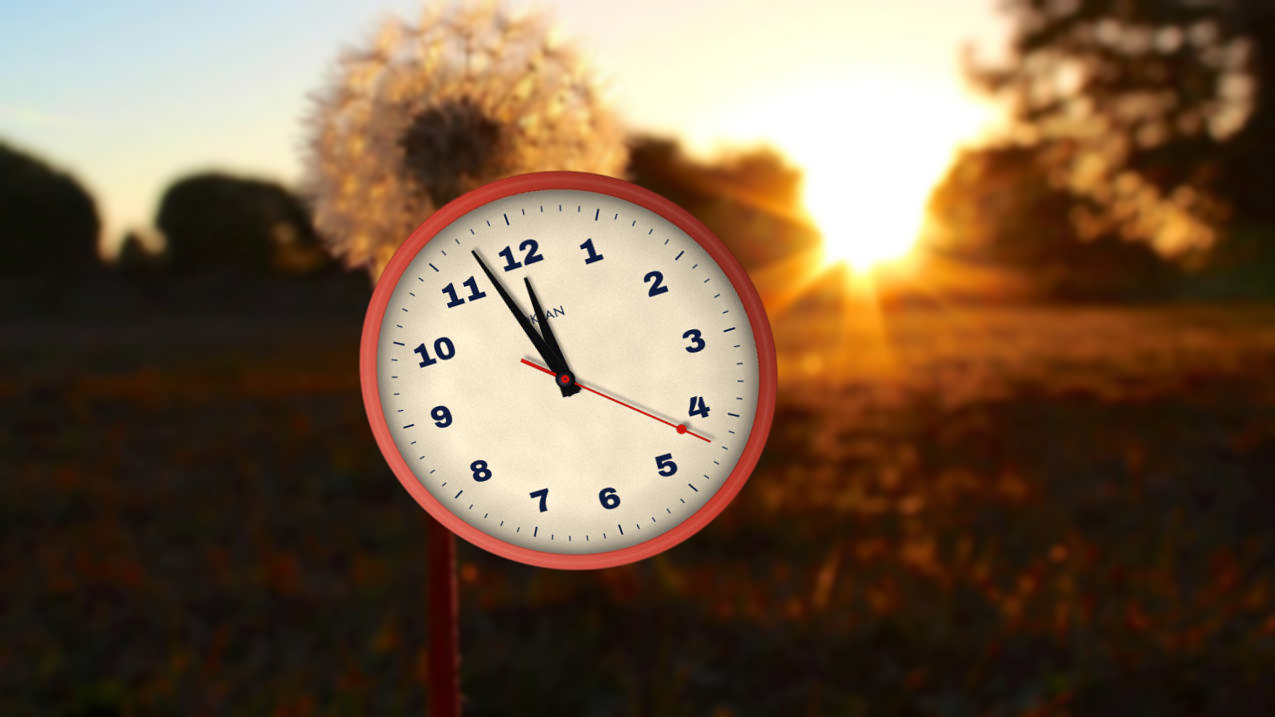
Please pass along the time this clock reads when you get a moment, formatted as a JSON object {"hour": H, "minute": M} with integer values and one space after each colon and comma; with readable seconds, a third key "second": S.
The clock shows {"hour": 11, "minute": 57, "second": 22}
